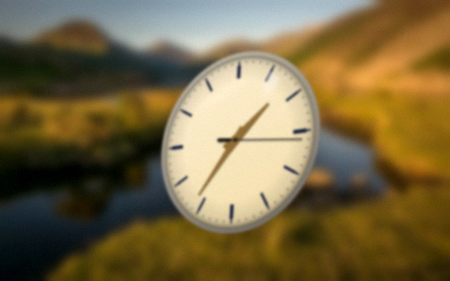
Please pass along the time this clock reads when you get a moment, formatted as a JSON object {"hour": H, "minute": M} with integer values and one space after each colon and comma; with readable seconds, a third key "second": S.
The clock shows {"hour": 1, "minute": 36, "second": 16}
